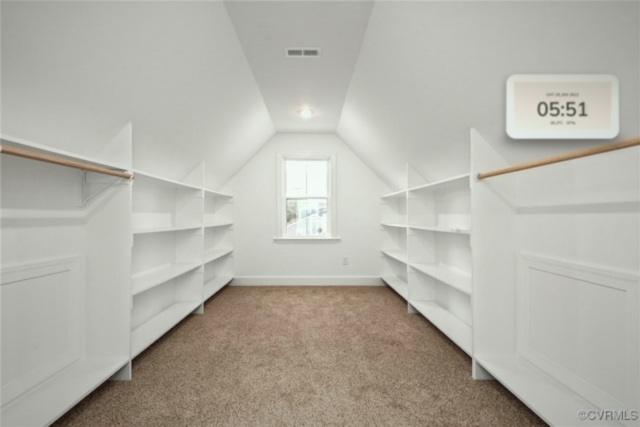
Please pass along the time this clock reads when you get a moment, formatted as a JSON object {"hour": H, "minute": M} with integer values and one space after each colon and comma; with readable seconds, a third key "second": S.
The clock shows {"hour": 5, "minute": 51}
